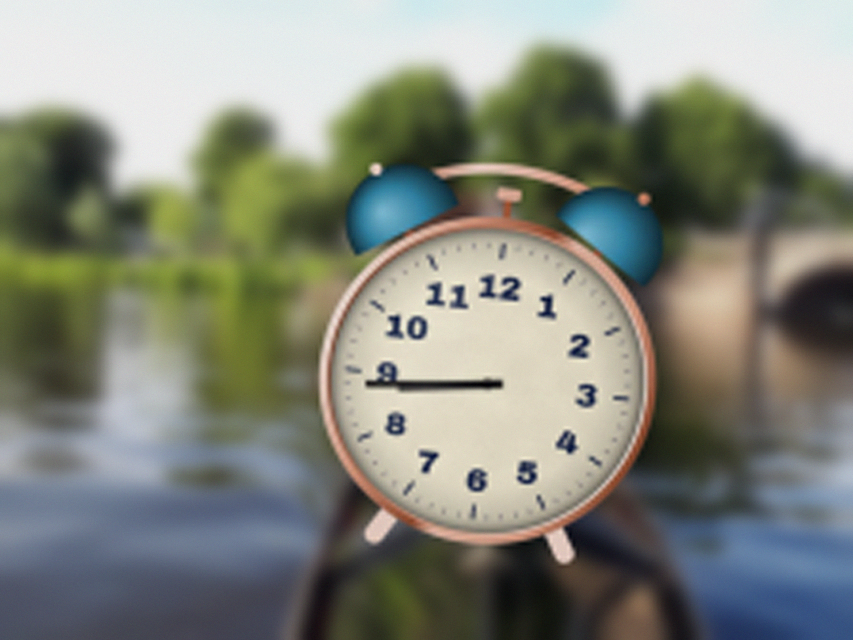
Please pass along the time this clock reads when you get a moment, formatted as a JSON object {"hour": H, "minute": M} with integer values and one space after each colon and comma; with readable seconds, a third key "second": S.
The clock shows {"hour": 8, "minute": 44}
